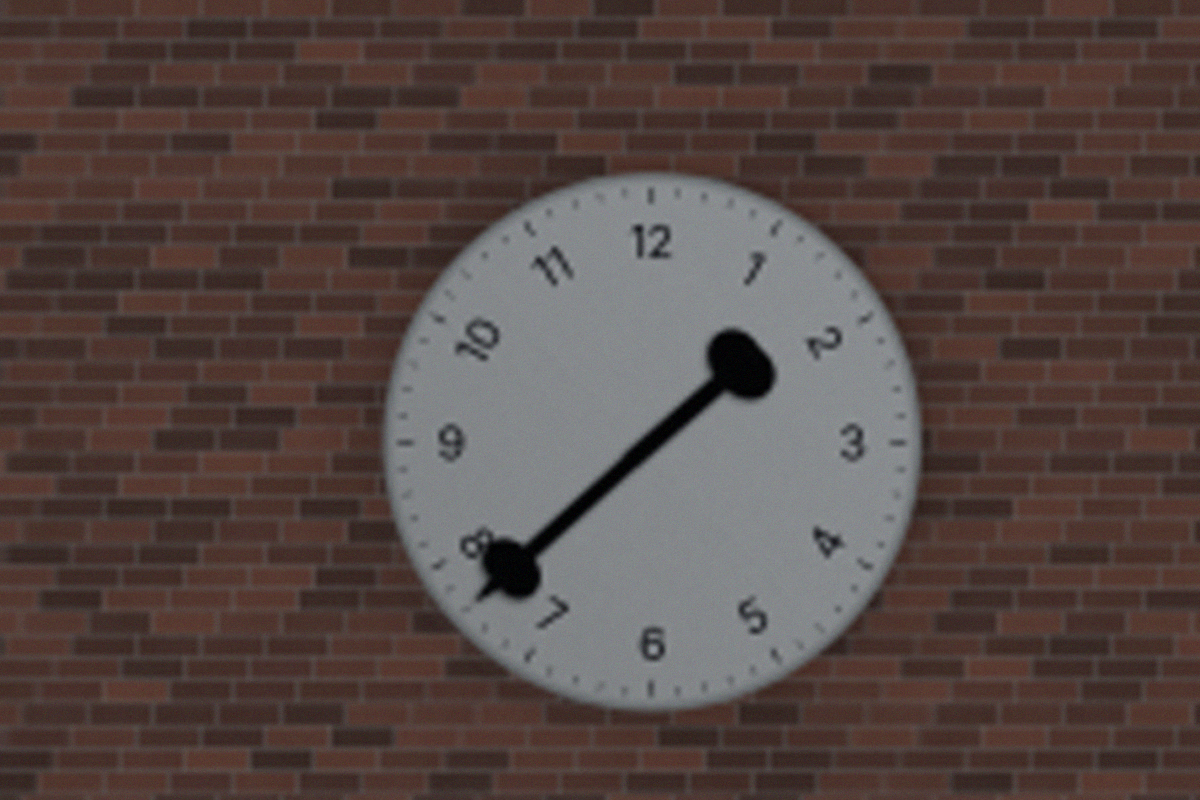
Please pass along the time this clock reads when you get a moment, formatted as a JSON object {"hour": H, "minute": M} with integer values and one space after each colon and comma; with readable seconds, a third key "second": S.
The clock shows {"hour": 1, "minute": 38}
